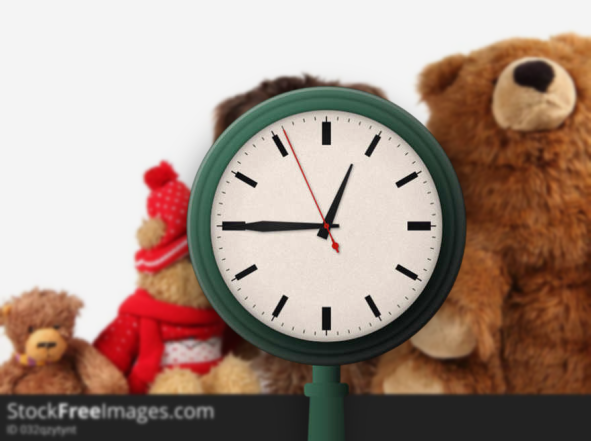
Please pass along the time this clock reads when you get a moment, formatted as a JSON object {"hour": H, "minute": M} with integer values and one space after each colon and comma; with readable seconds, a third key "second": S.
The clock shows {"hour": 12, "minute": 44, "second": 56}
